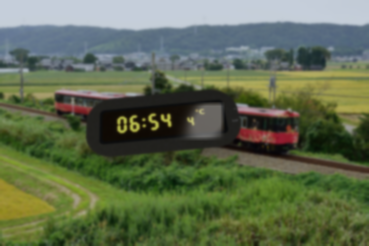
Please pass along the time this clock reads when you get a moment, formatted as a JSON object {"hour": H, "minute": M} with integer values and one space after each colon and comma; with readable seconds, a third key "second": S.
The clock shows {"hour": 6, "minute": 54}
